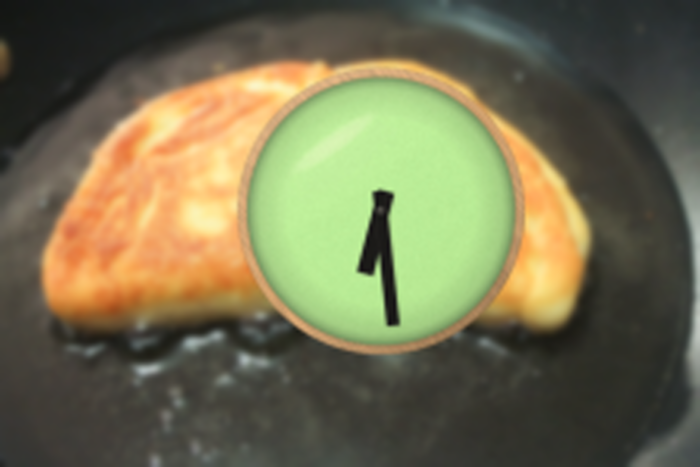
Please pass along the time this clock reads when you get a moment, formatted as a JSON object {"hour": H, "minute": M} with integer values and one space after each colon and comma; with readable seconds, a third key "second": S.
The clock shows {"hour": 6, "minute": 29}
